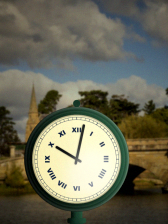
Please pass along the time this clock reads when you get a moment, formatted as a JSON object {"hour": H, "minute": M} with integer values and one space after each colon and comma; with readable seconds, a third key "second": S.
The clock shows {"hour": 10, "minute": 2}
